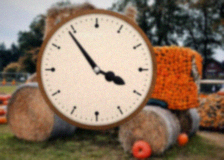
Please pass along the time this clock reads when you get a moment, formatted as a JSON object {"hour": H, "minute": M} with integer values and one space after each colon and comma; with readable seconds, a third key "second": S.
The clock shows {"hour": 3, "minute": 54}
